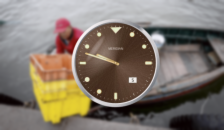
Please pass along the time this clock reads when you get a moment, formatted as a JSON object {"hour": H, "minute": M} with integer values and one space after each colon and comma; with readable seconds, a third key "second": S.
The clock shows {"hour": 9, "minute": 48}
